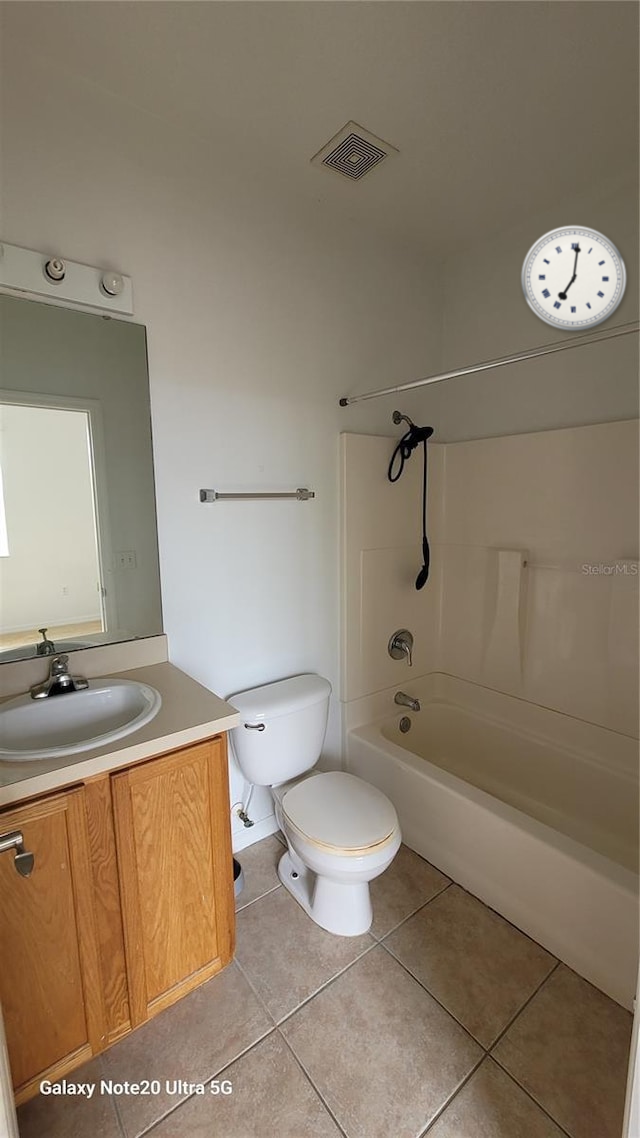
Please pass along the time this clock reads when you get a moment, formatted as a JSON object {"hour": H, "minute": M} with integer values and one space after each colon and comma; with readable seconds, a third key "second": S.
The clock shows {"hour": 7, "minute": 1}
